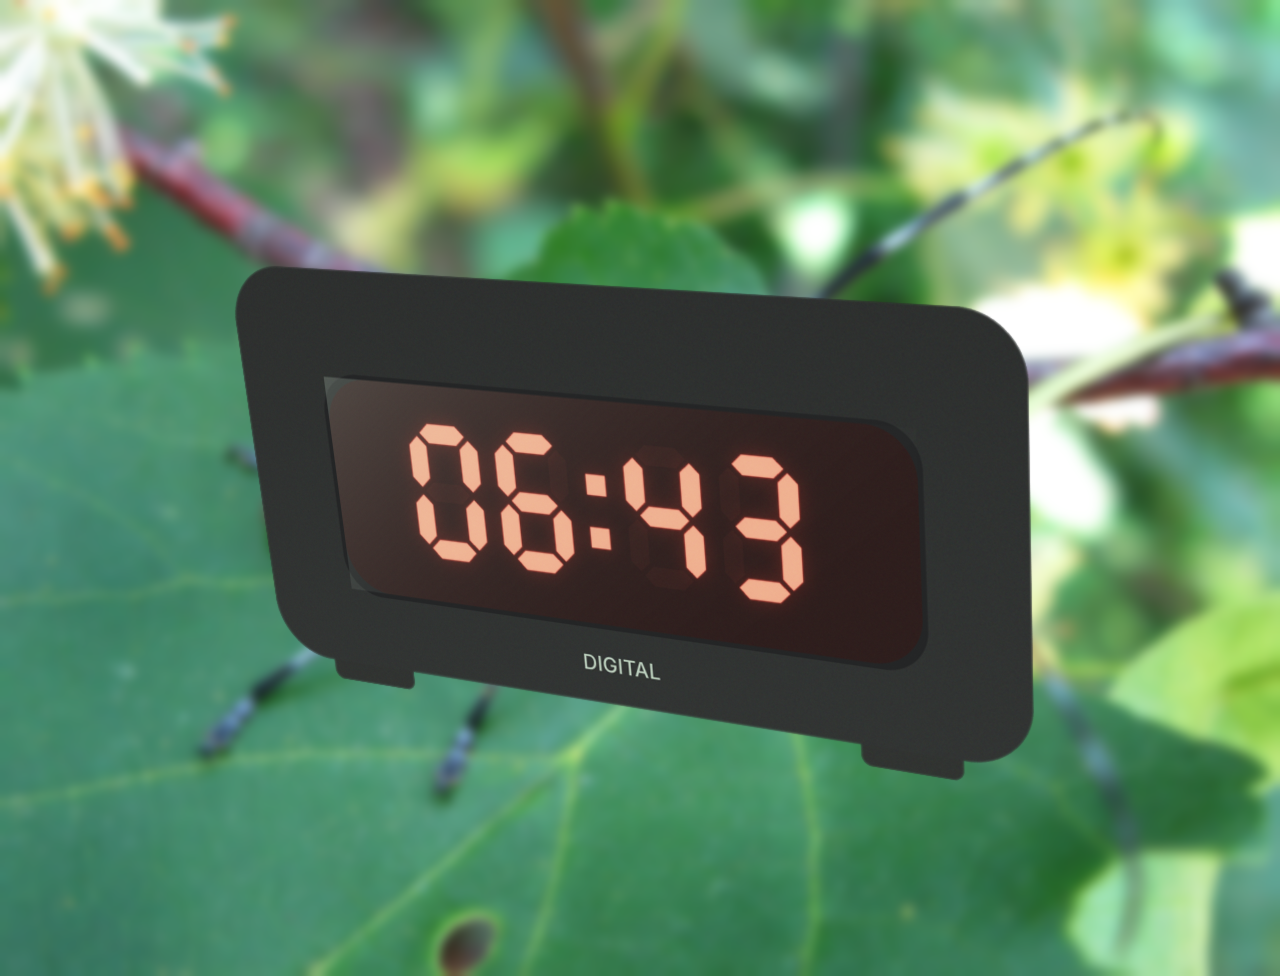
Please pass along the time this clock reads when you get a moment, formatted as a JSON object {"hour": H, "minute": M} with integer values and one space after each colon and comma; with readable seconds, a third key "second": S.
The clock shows {"hour": 6, "minute": 43}
